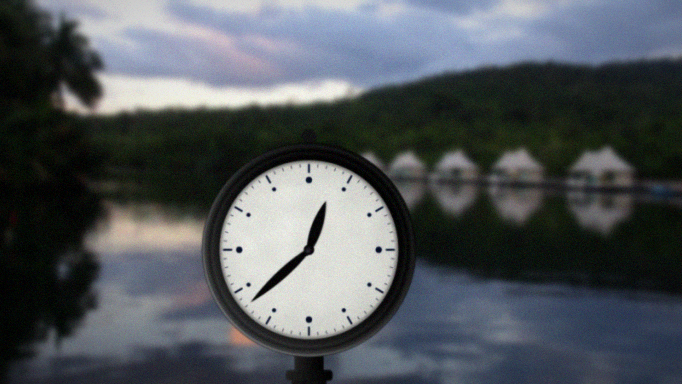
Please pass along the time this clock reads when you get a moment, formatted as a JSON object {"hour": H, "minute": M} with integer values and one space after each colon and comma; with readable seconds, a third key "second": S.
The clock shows {"hour": 12, "minute": 38}
